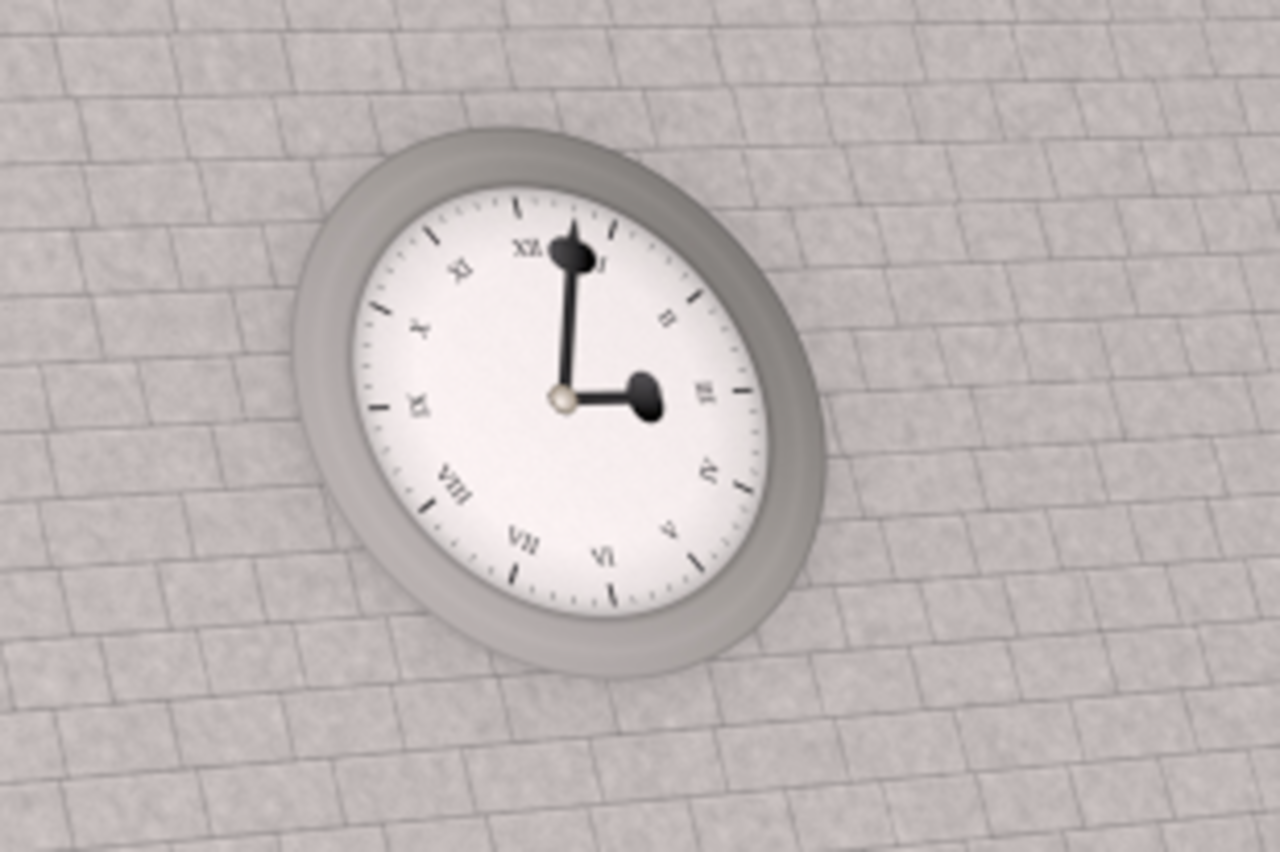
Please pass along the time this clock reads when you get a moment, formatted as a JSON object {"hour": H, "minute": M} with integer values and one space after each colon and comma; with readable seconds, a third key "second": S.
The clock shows {"hour": 3, "minute": 3}
